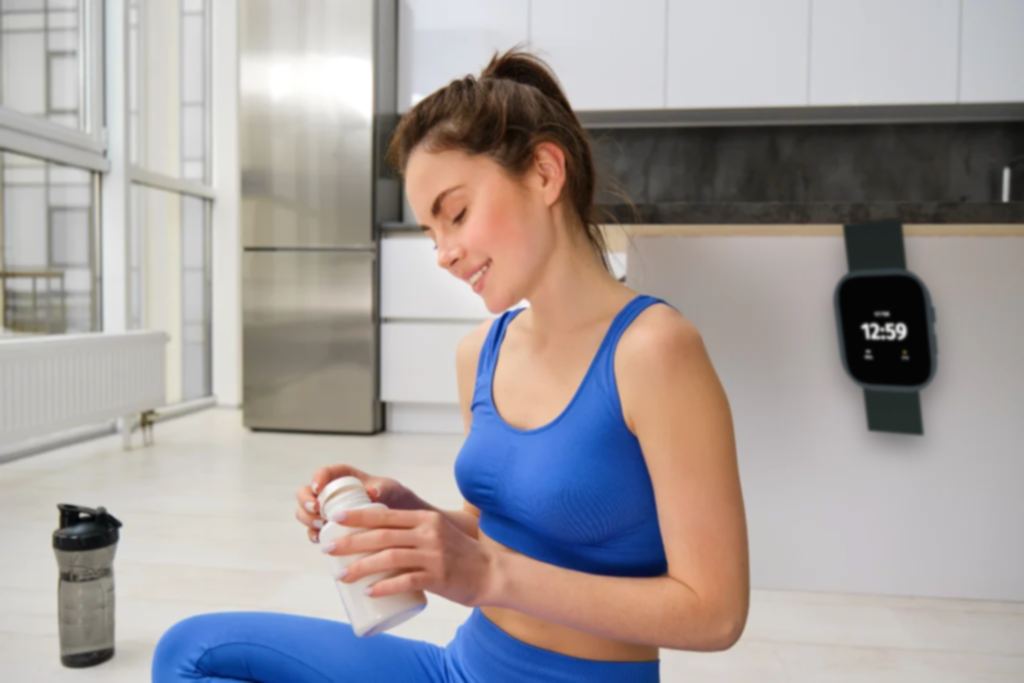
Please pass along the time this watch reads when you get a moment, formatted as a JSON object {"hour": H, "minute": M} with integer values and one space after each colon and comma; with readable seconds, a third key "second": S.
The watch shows {"hour": 12, "minute": 59}
